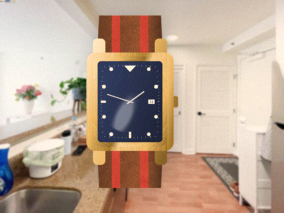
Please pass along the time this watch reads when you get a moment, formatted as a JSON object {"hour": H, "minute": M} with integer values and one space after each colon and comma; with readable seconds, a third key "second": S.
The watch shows {"hour": 1, "minute": 48}
